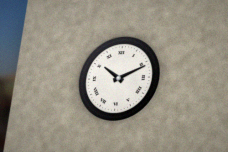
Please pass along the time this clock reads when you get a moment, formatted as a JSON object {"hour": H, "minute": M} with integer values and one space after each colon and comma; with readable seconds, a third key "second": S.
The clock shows {"hour": 10, "minute": 11}
